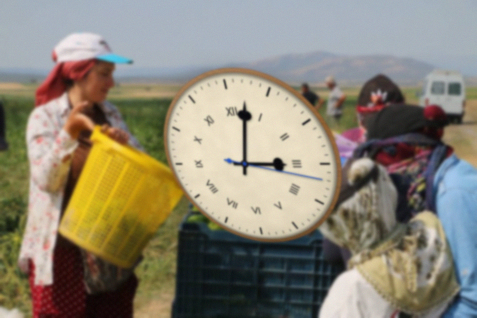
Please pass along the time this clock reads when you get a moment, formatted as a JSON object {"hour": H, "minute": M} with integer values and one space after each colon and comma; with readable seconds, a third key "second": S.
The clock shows {"hour": 3, "minute": 2, "second": 17}
